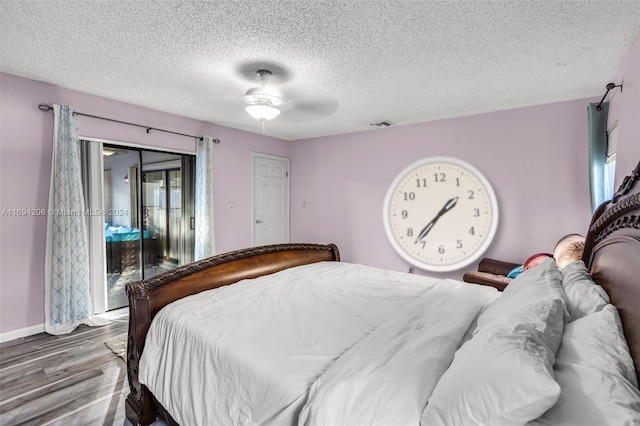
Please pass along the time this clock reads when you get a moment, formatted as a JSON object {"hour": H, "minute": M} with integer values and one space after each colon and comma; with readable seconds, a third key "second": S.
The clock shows {"hour": 1, "minute": 37}
